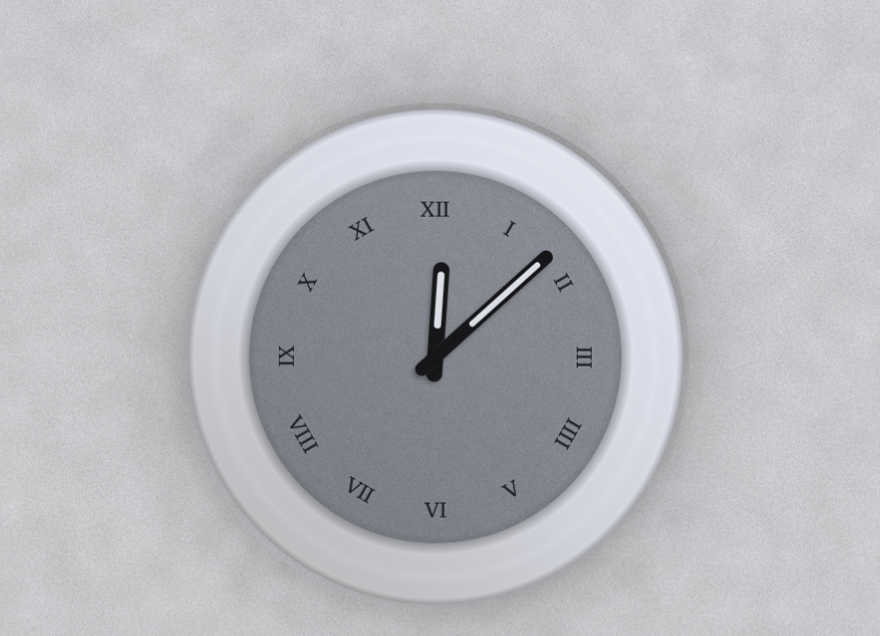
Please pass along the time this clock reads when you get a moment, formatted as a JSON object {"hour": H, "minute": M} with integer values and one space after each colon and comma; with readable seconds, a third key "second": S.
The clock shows {"hour": 12, "minute": 8}
